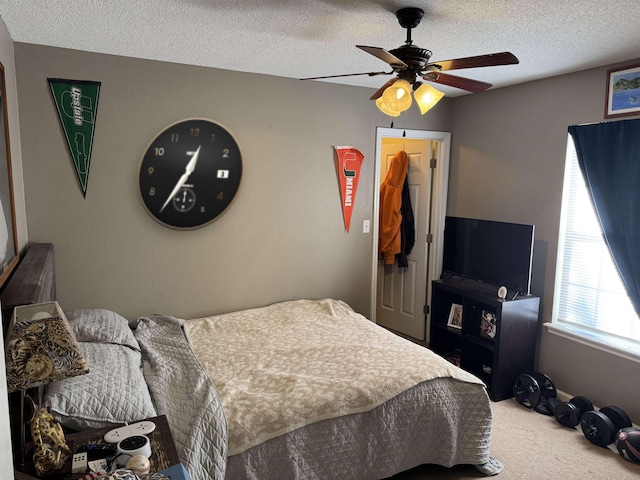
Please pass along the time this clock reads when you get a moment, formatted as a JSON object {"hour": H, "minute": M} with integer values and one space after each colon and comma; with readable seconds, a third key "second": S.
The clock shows {"hour": 12, "minute": 35}
